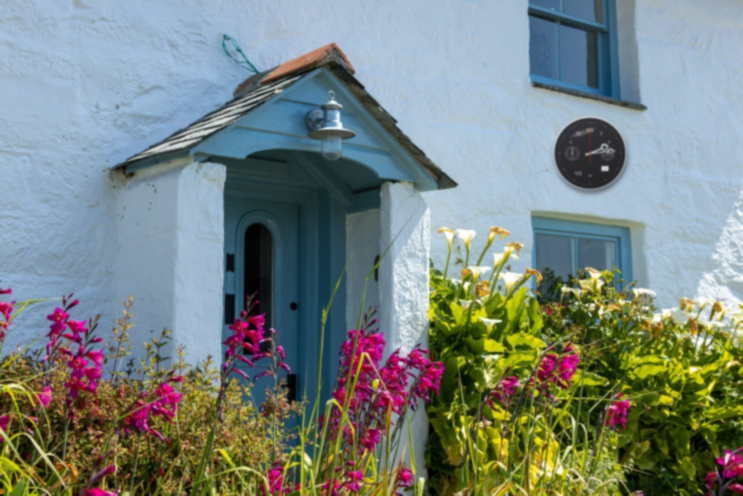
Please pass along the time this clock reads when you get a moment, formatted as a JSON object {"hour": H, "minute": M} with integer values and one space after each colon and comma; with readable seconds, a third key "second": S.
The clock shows {"hour": 2, "minute": 14}
